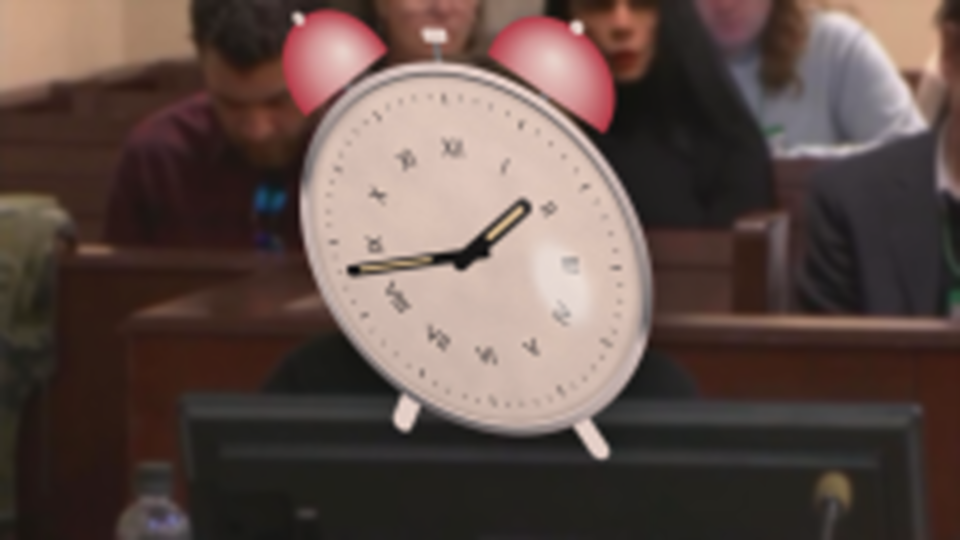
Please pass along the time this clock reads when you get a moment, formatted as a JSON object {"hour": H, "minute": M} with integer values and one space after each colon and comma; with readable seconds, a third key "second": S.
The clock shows {"hour": 1, "minute": 43}
